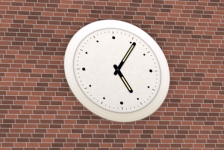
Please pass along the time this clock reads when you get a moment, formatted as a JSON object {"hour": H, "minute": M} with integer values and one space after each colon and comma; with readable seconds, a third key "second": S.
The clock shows {"hour": 5, "minute": 6}
